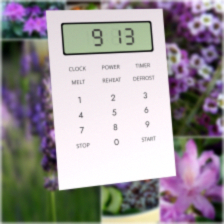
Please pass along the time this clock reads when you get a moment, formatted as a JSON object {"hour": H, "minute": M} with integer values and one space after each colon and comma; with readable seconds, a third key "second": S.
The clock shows {"hour": 9, "minute": 13}
